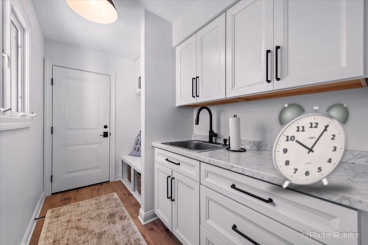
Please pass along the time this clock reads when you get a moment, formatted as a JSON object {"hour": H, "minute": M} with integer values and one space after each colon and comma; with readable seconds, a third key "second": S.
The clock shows {"hour": 10, "minute": 5}
